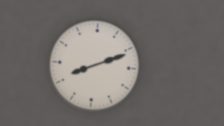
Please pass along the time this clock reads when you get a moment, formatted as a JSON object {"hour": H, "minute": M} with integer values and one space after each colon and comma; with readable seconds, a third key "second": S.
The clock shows {"hour": 8, "minute": 11}
